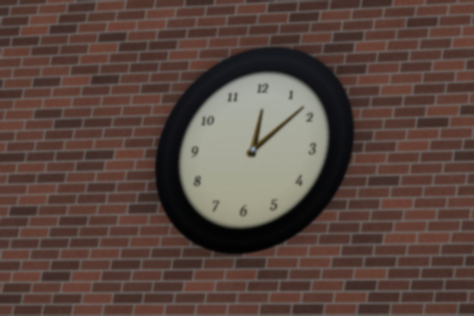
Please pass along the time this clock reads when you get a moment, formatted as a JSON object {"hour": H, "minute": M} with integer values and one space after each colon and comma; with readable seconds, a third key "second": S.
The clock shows {"hour": 12, "minute": 8}
